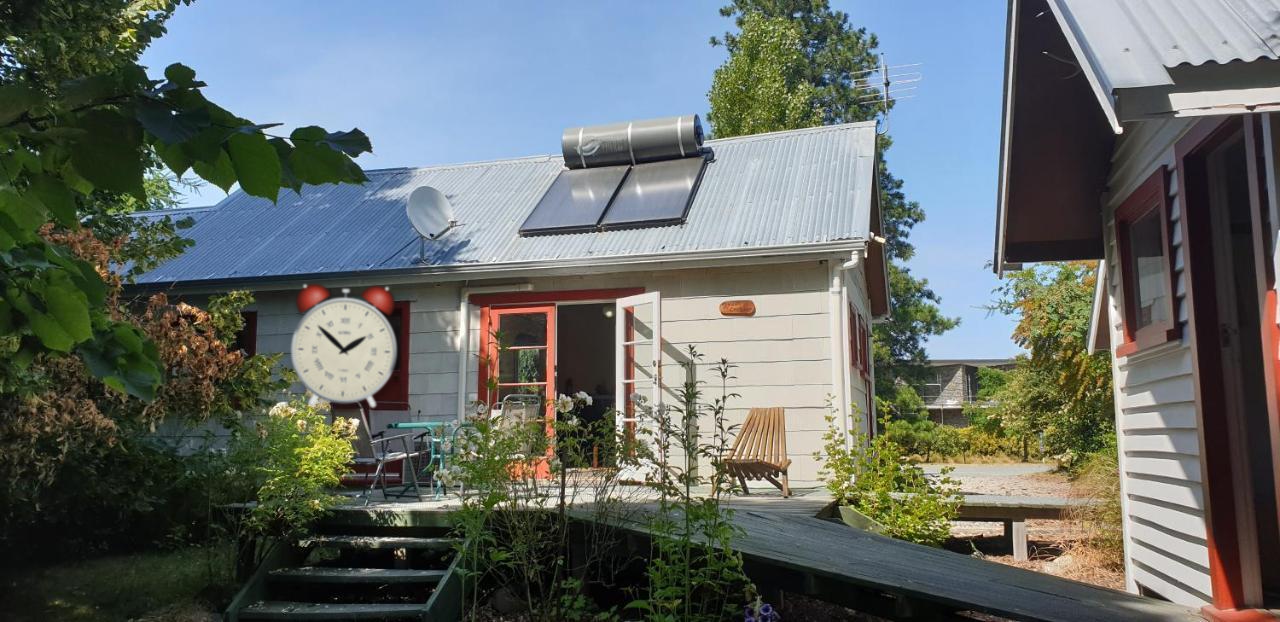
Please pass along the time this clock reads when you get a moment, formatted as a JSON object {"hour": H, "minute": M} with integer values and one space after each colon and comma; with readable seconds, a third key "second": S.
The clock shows {"hour": 1, "minute": 52}
